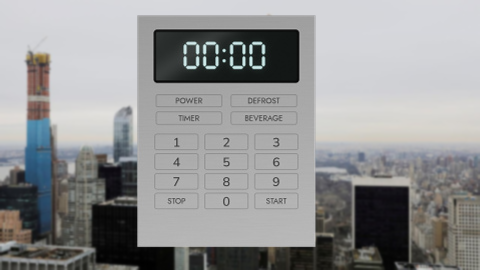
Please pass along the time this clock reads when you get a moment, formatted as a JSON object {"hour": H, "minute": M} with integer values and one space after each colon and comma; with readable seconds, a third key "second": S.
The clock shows {"hour": 0, "minute": 0}
